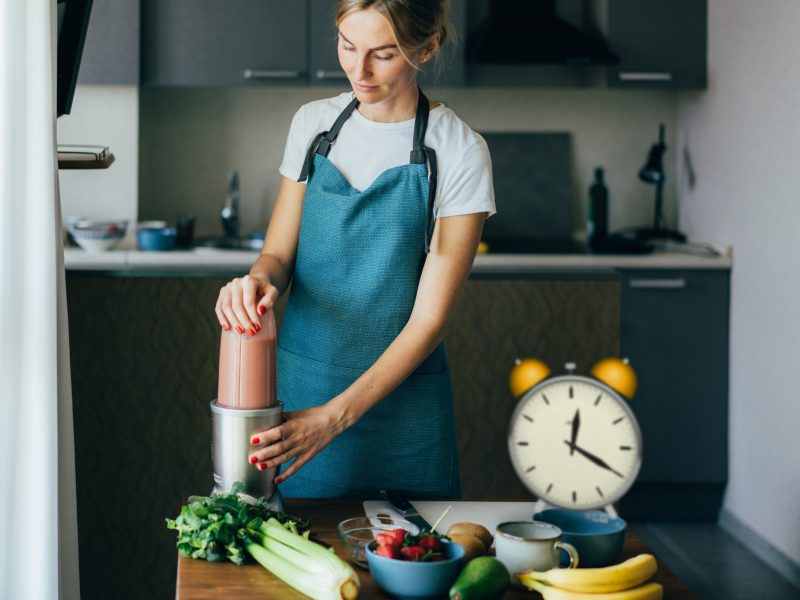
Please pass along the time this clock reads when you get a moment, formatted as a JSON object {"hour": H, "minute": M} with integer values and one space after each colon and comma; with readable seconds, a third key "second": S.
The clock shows {"hour": 12, "minute": 20}
